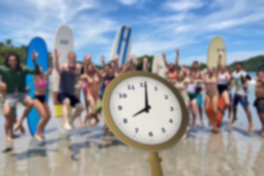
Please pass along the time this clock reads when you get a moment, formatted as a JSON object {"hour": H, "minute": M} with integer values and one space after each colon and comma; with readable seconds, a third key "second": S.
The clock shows {"hour": 8, "minute": 1}
